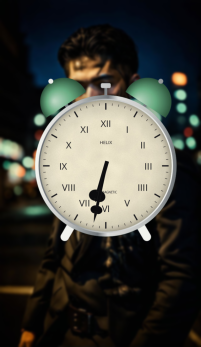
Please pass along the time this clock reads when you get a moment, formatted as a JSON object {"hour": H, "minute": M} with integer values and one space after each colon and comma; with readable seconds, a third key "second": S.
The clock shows {"hour": 6, "minute": 32}
